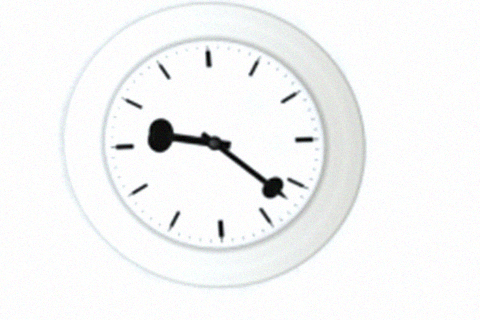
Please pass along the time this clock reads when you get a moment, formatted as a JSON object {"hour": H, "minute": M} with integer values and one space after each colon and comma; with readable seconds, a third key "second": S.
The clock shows {"hour": 9, "minute": 22}
